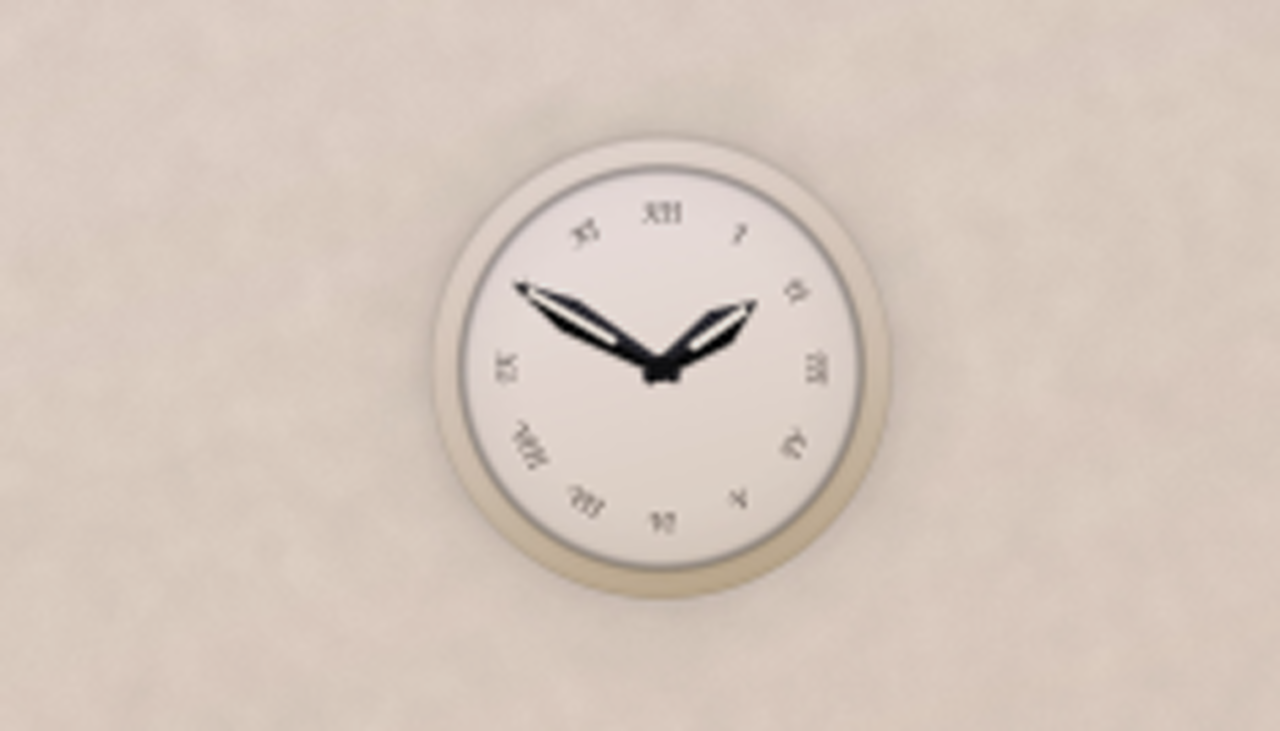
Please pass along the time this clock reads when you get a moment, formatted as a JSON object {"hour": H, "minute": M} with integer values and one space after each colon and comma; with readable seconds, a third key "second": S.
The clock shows {"hour": 1, "minute": 50}
